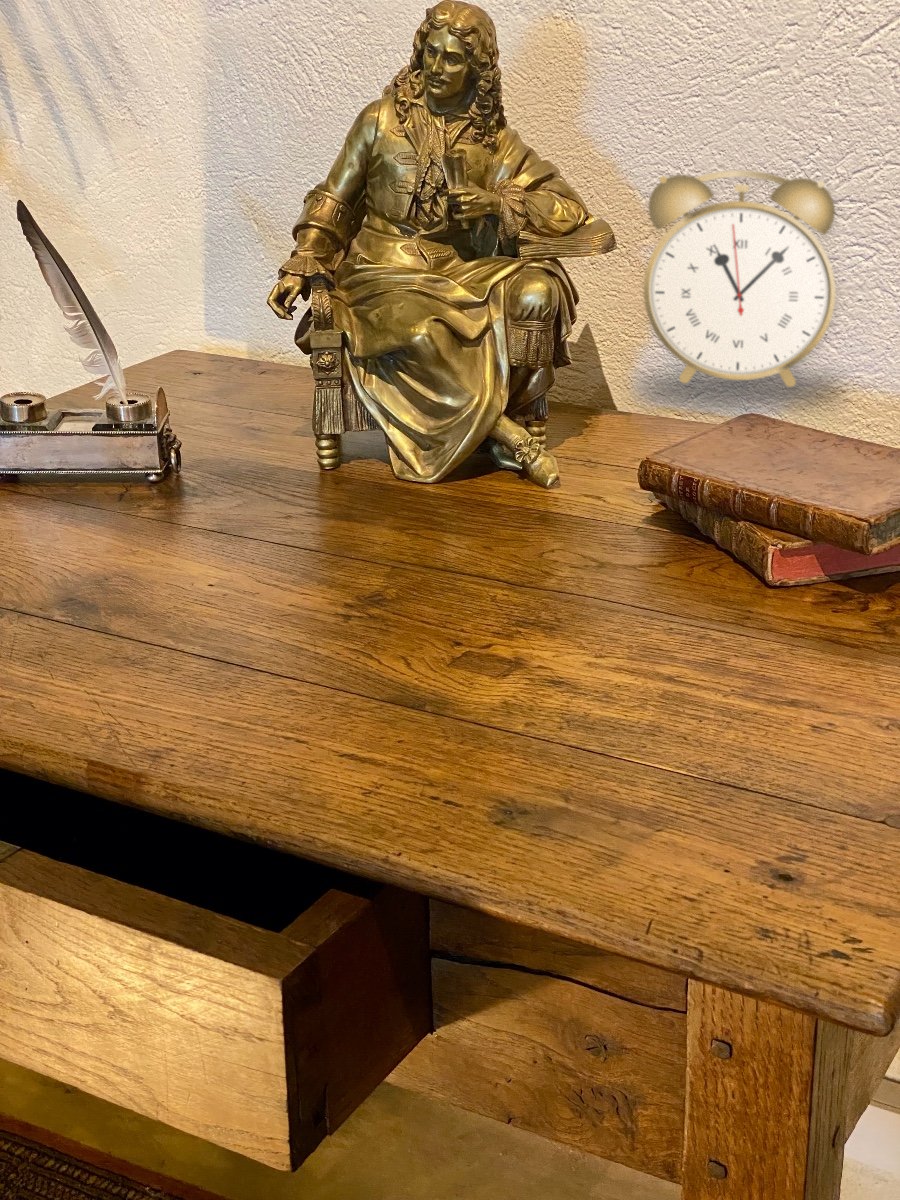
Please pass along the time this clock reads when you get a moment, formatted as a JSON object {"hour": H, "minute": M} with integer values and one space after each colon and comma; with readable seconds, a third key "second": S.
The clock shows {"hour": 11, "minute": 6, "second": 59}
